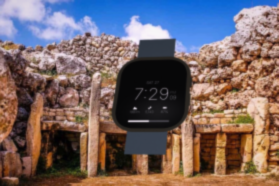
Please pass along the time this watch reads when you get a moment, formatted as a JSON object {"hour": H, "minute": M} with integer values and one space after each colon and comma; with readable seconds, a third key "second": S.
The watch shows {"hour": 7, "minute": 29}
